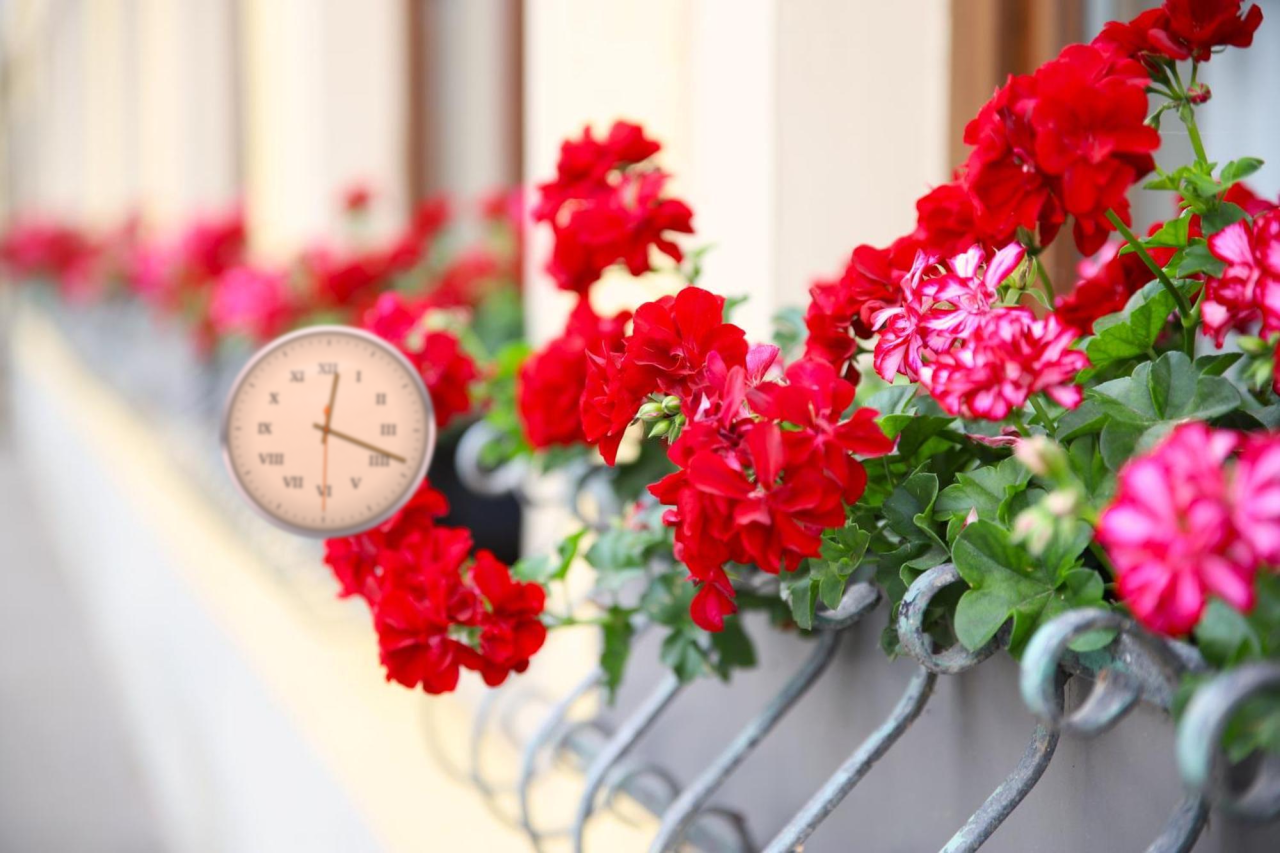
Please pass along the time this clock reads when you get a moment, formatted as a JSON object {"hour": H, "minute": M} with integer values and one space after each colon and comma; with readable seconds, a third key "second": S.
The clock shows {"hour": 12, "minute": 18, "second": 30}
